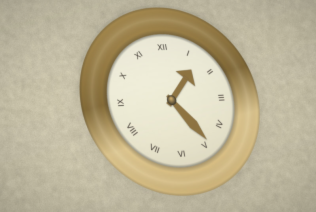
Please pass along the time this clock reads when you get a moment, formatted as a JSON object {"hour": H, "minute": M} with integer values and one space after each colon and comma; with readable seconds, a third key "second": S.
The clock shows {"hour": 1, "minute": 24}
